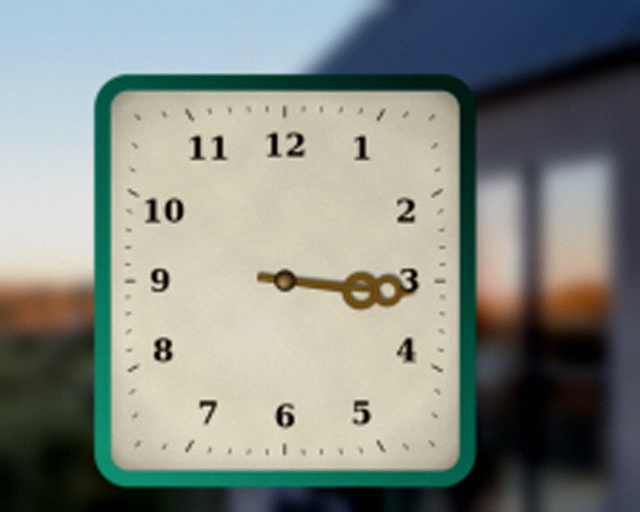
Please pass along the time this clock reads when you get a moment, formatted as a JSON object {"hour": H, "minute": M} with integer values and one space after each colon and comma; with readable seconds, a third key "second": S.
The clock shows {"hour": 3, "minute": 16}
